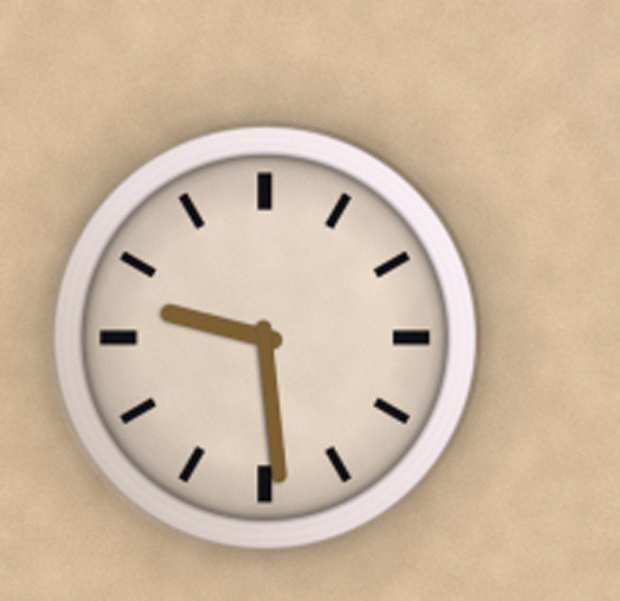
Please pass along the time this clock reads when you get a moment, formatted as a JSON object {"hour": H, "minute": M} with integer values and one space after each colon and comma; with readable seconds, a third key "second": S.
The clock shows {"hour": 9, "minute": 29}
